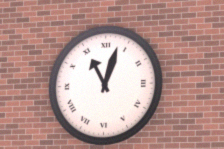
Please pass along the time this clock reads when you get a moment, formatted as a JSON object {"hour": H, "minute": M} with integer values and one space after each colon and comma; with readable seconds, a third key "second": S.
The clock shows {"hour": 11, "minute": 3}
